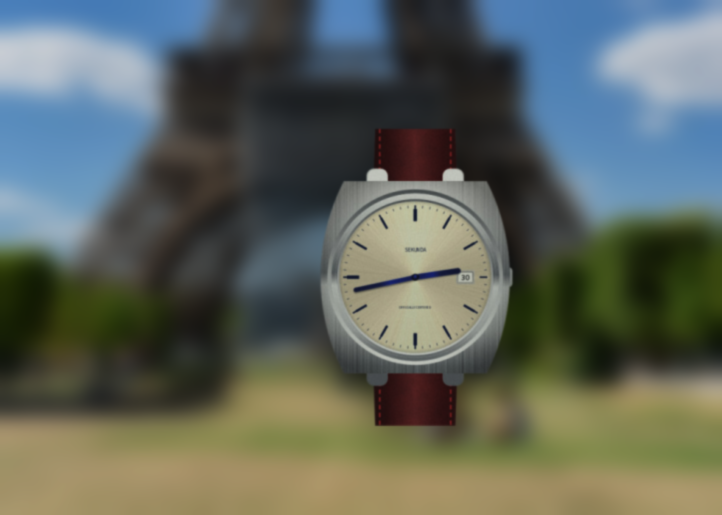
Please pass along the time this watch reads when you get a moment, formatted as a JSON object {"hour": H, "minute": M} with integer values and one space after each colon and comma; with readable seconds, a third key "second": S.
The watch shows {"hour": 2, "minute": 43}
